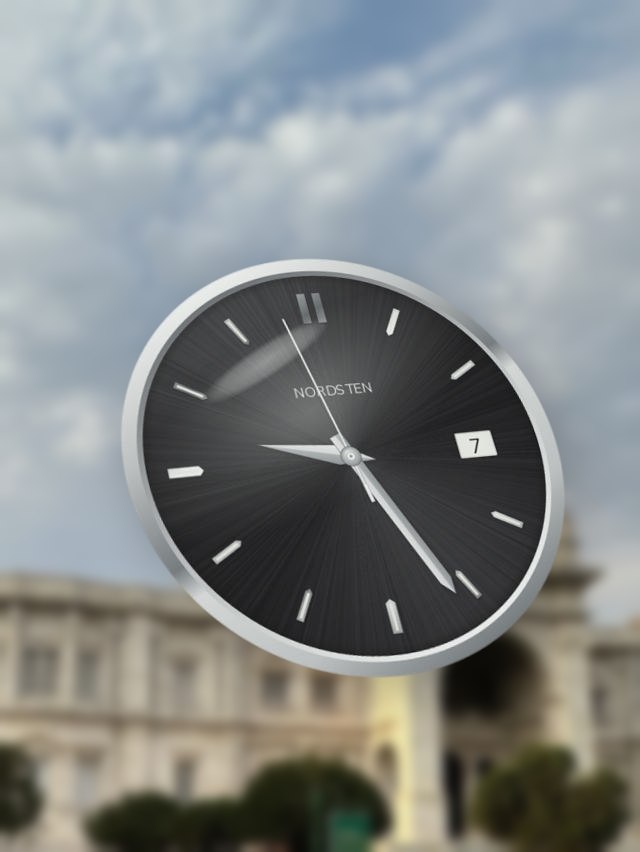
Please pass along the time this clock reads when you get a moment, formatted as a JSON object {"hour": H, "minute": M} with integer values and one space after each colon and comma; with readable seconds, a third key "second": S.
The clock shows {"hour": 9, "minute": 25, "second": 58}
